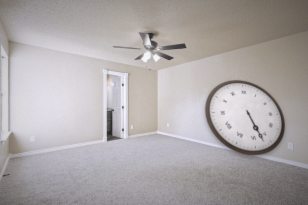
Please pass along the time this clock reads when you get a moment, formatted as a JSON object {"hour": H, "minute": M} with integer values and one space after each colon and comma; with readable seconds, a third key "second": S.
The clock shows {"hour": 5, "minute": 27}
